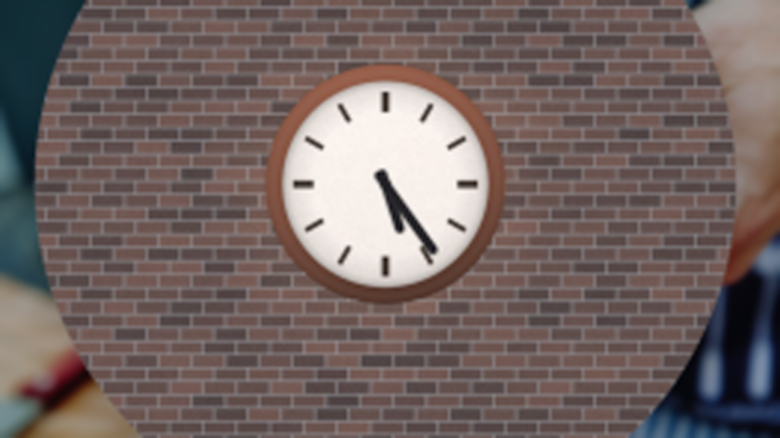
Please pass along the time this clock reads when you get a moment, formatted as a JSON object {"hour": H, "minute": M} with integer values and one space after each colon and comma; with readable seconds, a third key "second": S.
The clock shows {"hour": 5, "minute": 24}
